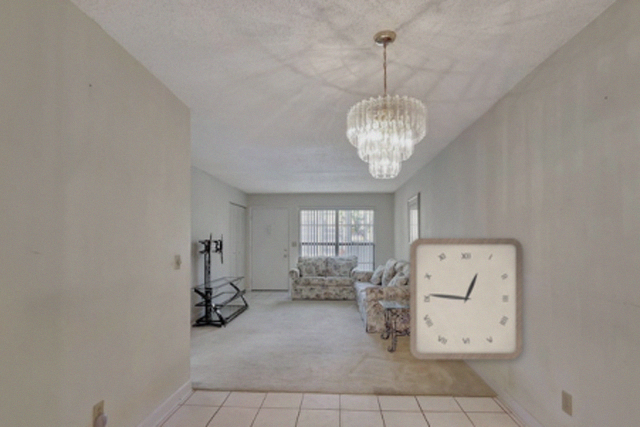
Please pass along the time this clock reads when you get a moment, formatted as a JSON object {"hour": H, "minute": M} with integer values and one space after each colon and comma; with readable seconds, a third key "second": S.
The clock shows {"hour": 12, "minute": 46}
